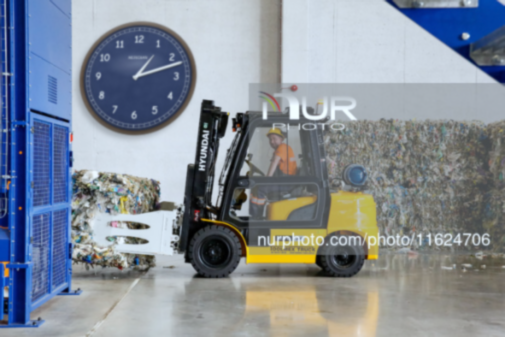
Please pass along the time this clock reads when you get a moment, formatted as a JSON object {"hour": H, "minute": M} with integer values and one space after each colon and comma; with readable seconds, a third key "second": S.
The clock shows {"hour": 1, "minute": 12}
